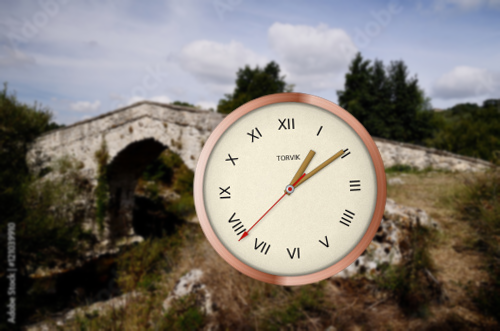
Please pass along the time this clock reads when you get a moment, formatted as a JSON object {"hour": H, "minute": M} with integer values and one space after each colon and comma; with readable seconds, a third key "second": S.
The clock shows {"hour": 1, "minute": 9, "second": 38}
